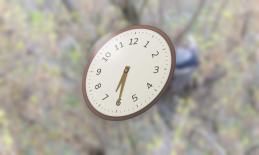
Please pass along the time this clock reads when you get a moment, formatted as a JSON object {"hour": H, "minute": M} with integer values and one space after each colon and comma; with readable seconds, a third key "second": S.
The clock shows {"hour": 6, "minute": 30}
